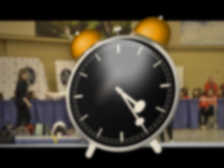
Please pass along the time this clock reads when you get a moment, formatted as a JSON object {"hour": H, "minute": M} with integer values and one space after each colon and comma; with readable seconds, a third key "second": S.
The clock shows {"hour": 4, "minute": 25}
